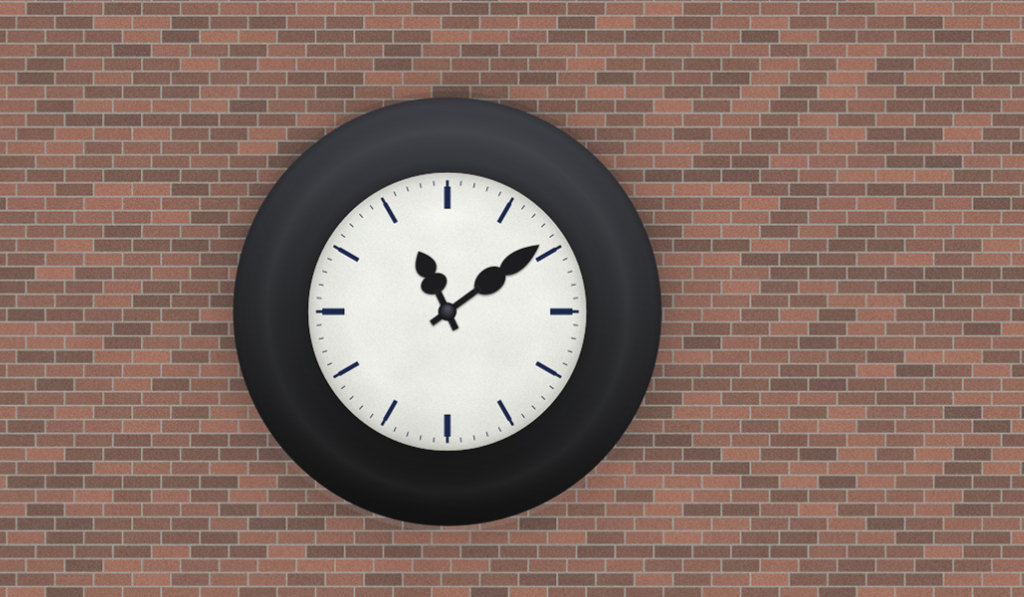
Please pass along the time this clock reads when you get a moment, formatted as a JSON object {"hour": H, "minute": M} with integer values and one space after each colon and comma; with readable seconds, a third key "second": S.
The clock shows {"hour": 11, "minute": 9}
